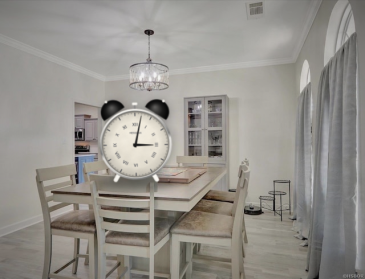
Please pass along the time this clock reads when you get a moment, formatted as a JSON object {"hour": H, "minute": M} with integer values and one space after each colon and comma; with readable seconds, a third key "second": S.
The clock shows {"hour": 3, "minute": 2}
